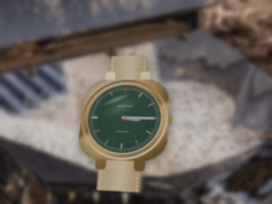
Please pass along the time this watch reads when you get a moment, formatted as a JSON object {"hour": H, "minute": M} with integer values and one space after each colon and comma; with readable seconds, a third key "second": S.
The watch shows {"hour": 3, "minute": 15}
